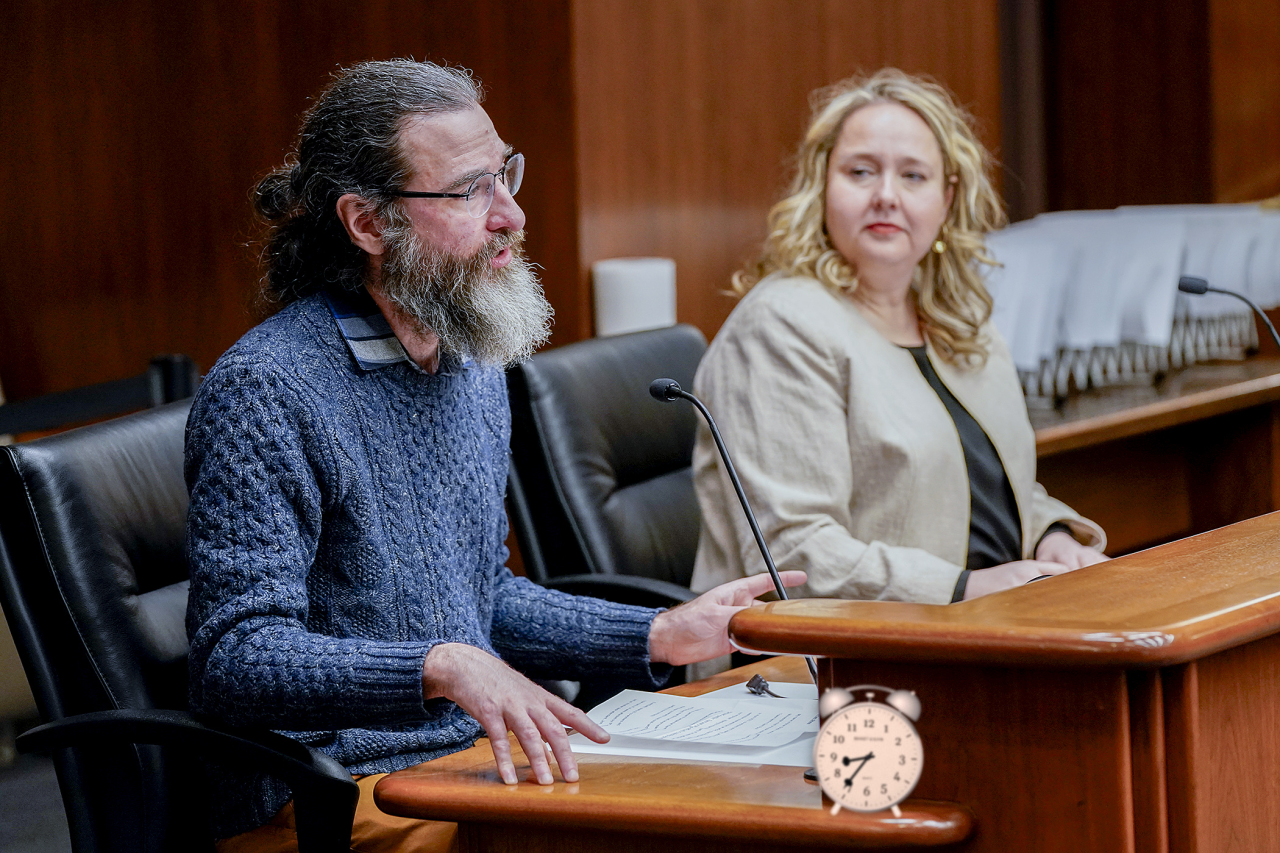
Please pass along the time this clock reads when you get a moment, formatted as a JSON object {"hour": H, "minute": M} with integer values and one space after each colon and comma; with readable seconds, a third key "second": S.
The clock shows {"hour": 8, "minute": 36}
